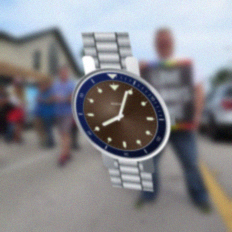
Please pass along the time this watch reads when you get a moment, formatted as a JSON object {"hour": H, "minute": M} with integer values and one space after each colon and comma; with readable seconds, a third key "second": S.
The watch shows {"hour": 8, "minute": 4}
